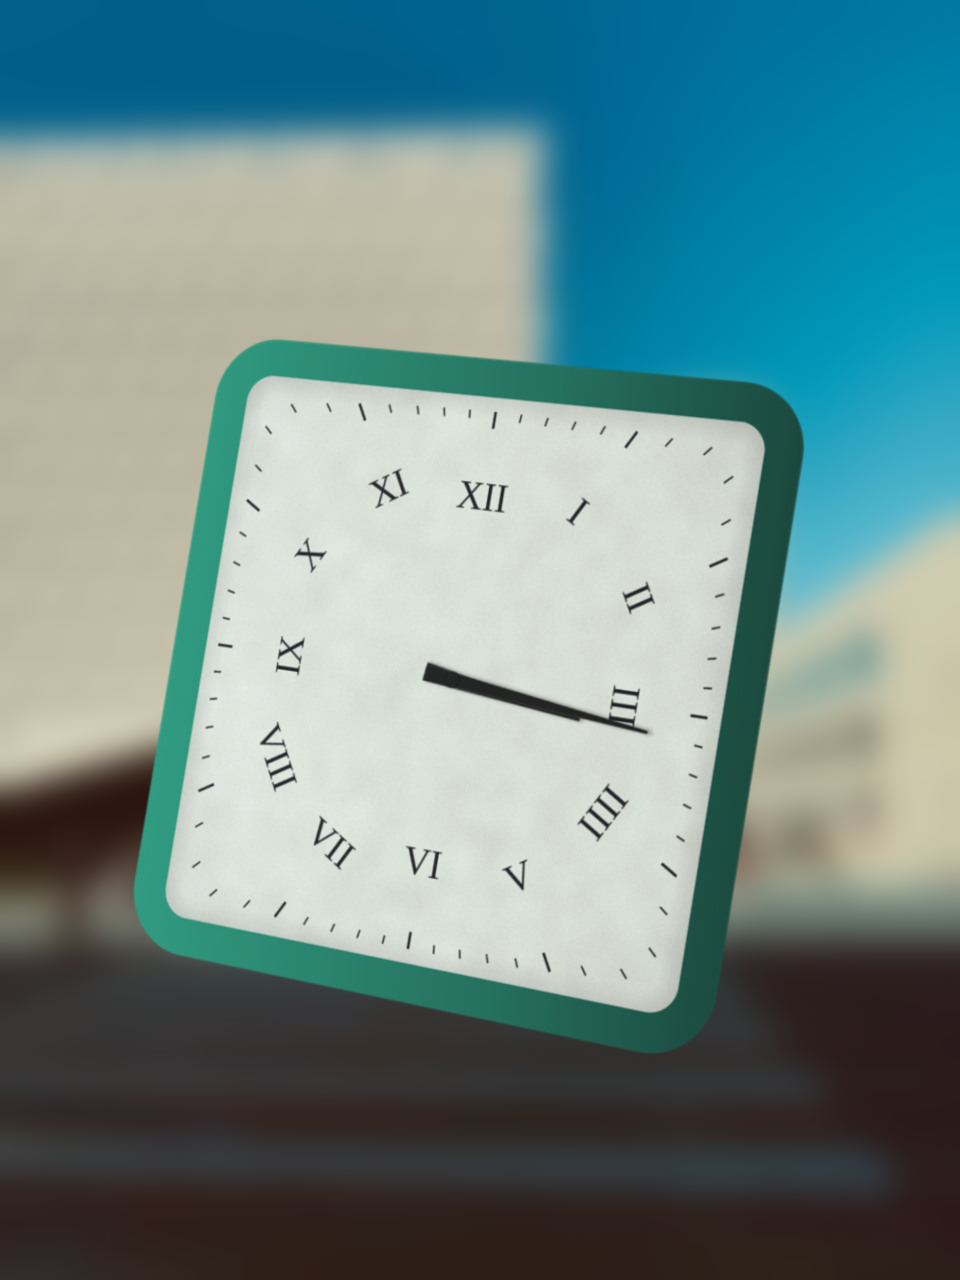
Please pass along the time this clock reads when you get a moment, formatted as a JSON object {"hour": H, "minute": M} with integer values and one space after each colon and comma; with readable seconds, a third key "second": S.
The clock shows {"hour": 3, "minute": 16}
